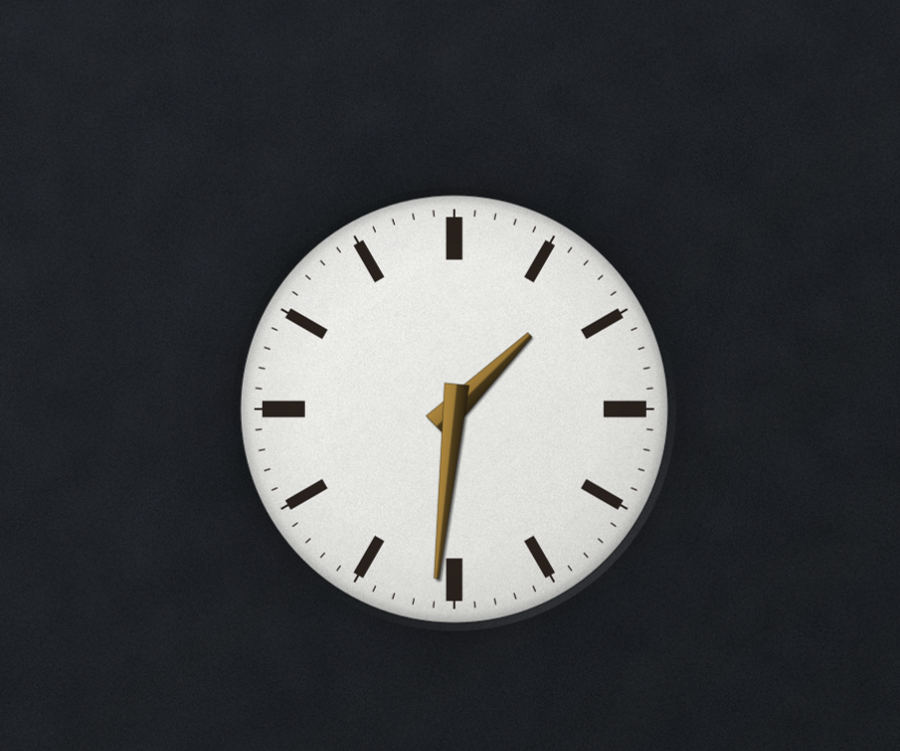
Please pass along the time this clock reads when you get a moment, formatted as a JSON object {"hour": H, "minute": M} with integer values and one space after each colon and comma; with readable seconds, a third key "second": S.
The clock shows {"hour": 1, "minute": 31}
